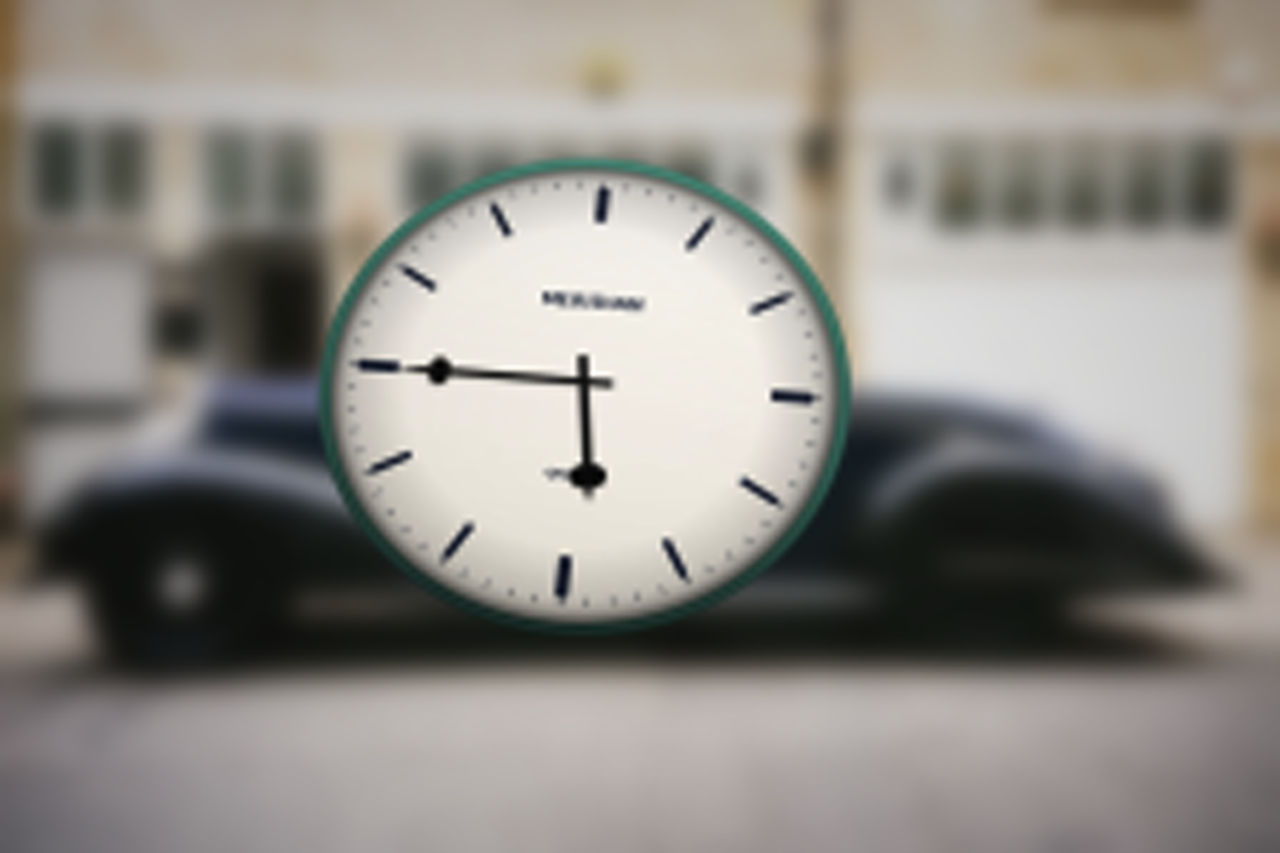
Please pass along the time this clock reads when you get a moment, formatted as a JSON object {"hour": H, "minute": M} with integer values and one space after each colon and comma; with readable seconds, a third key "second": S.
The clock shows {"hour": 5, "minute": 45}
